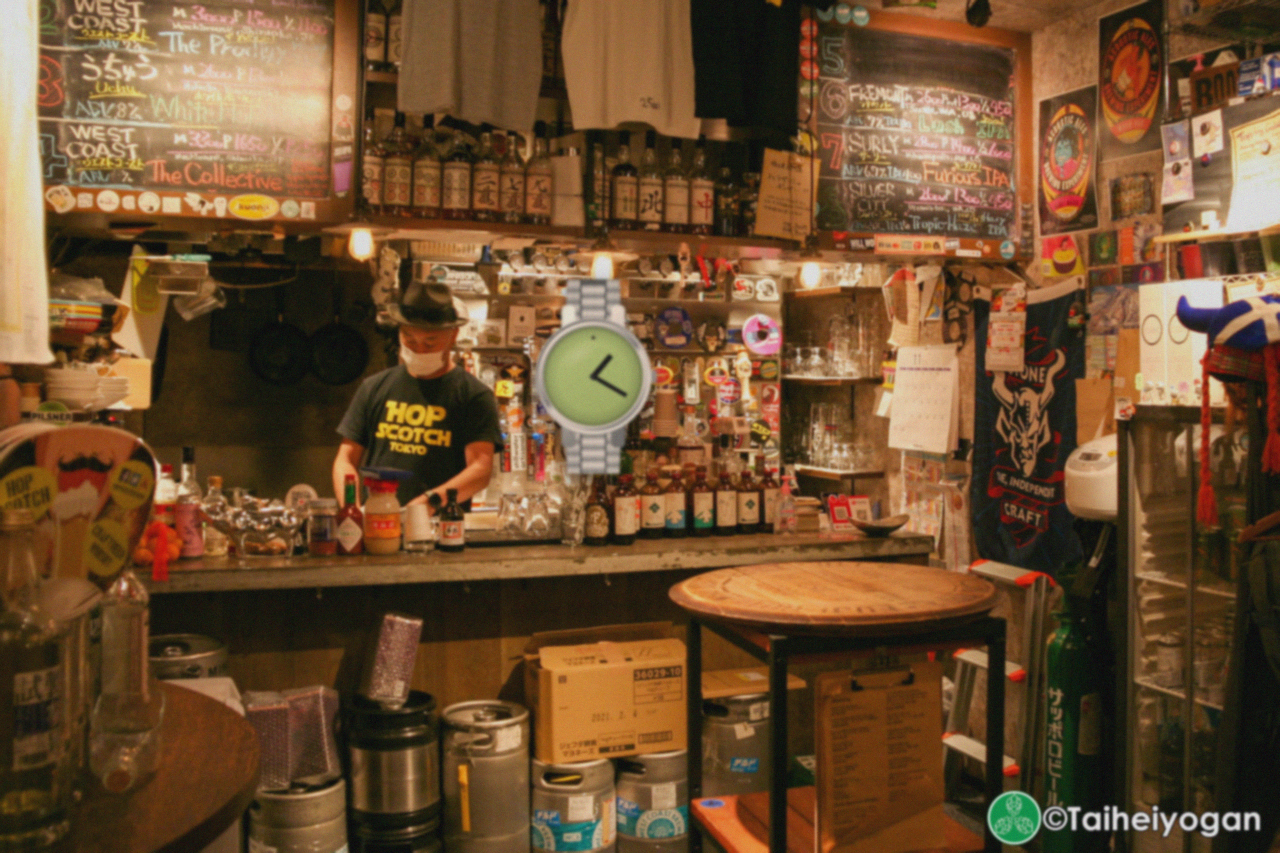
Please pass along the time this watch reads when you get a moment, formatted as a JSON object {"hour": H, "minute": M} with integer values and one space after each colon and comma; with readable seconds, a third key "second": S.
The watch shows {"hour": 1, "minute": 20}
